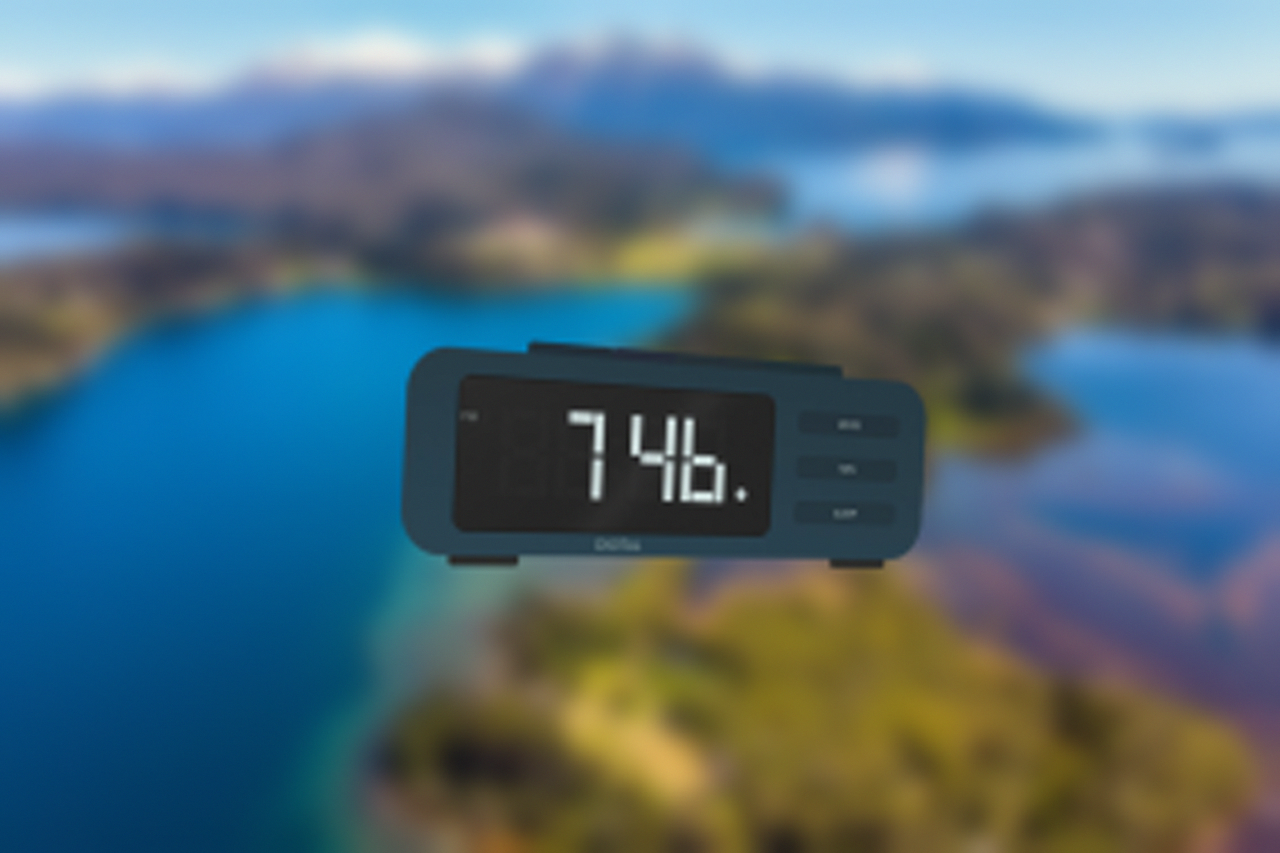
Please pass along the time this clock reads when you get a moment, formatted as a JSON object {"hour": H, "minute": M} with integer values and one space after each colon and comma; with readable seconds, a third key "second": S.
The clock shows {"hour": 7, "minute": 46}
